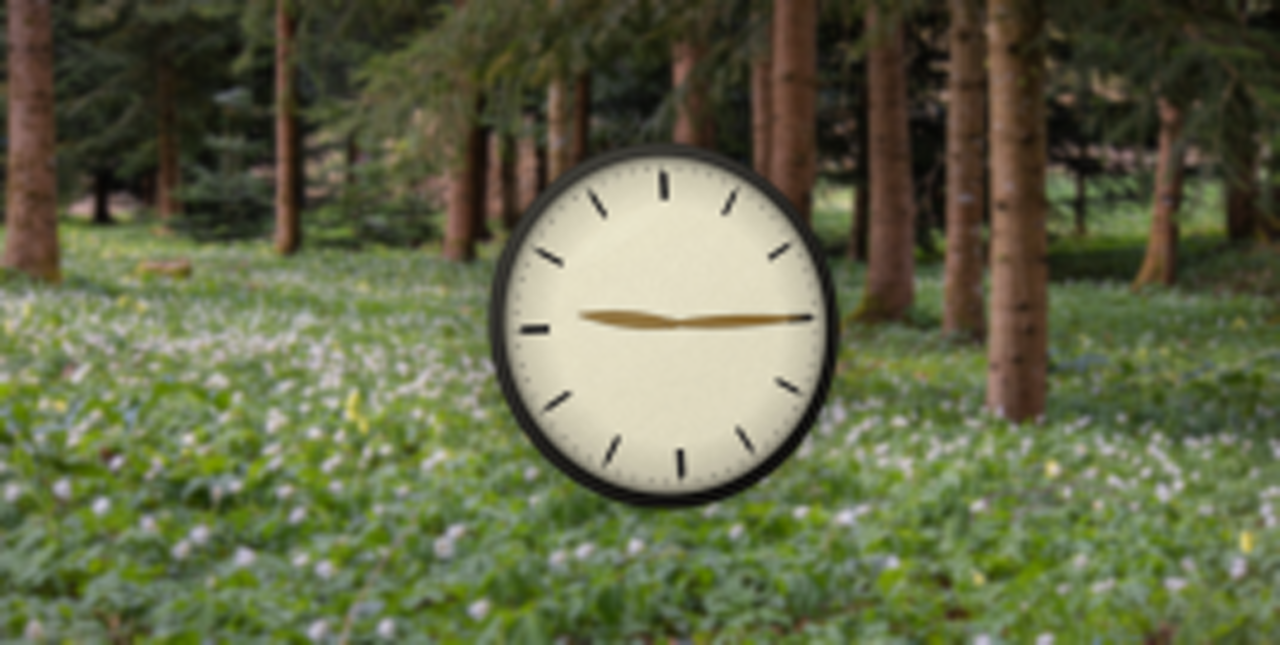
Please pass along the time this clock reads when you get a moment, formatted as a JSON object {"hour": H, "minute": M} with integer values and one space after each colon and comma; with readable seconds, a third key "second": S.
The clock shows {"hour": 9, "minute": 15}
